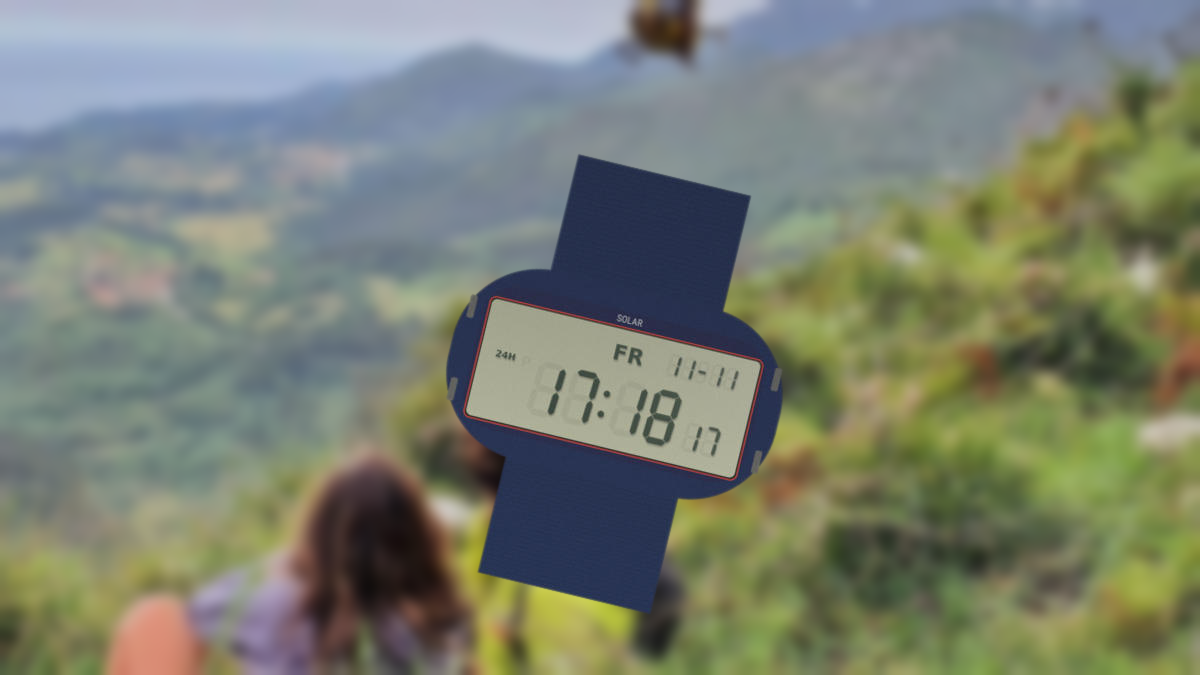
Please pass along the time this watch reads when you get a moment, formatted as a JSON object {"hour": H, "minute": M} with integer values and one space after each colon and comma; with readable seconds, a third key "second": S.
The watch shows {"hour": 17, "minute": 18, "second": 17}
